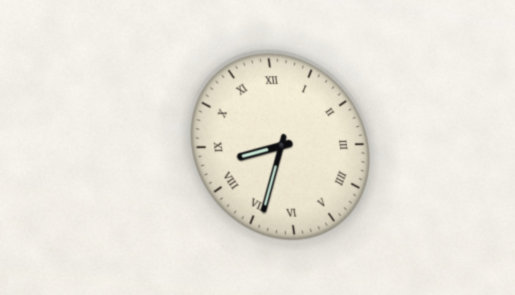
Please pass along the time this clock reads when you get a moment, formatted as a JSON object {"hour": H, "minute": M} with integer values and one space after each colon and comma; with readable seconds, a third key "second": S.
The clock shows {"hour": 8, "minute": 34}
